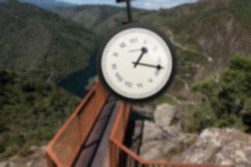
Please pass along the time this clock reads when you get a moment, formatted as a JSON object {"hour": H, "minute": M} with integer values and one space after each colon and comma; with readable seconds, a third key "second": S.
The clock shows {"hour": 1, "minute": 18}
